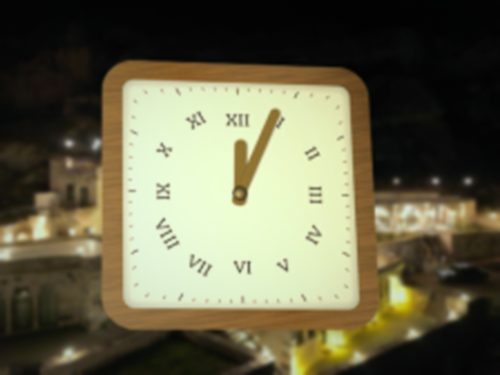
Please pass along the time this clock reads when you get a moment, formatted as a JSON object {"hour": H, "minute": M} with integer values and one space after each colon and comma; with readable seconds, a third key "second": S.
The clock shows {"hour": 12, "minute": 4}
